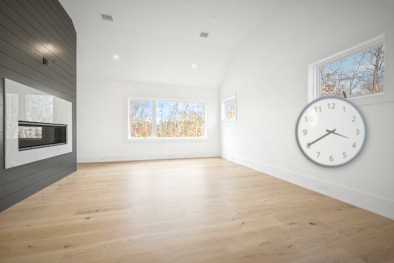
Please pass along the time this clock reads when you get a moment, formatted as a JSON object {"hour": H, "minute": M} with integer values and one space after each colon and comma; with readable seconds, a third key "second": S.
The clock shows {"hour": 3, "minute": 40}
